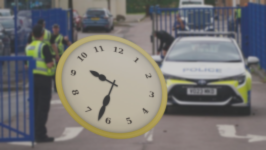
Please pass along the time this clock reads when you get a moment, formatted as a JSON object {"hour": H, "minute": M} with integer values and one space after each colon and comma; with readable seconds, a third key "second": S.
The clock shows {"hour": 9, "minute": 32}
